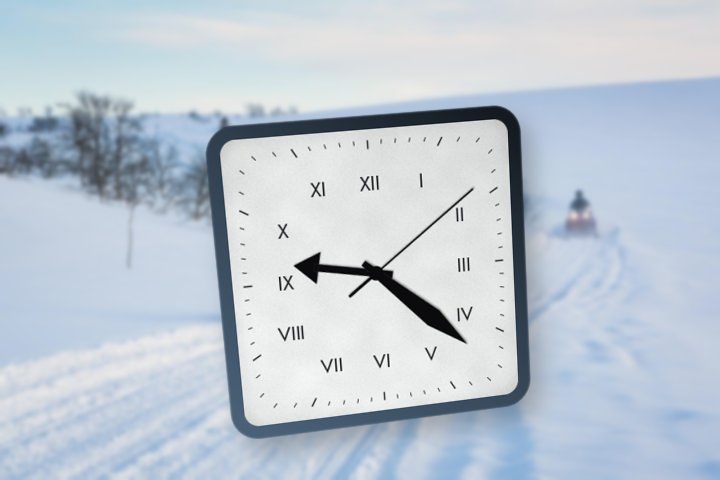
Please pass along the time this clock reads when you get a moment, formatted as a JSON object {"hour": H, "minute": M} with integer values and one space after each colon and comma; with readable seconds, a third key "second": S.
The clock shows {"hour": 9, "minute": 22, "second": 9}
